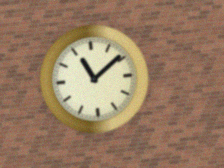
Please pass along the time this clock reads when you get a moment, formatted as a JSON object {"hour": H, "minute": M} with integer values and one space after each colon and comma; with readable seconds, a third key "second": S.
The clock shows {"hour": 11, "minute": 9}
